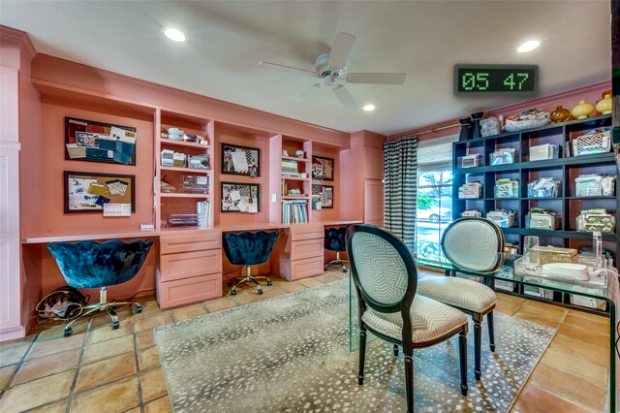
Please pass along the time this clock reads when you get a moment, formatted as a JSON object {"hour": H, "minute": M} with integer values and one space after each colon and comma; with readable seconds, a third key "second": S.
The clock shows {"hour": 5, "minute": 47}
